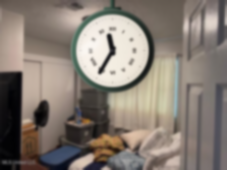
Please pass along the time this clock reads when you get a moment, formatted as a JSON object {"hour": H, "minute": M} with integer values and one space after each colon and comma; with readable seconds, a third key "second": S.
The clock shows {"hour": 11, "minute": 35}
